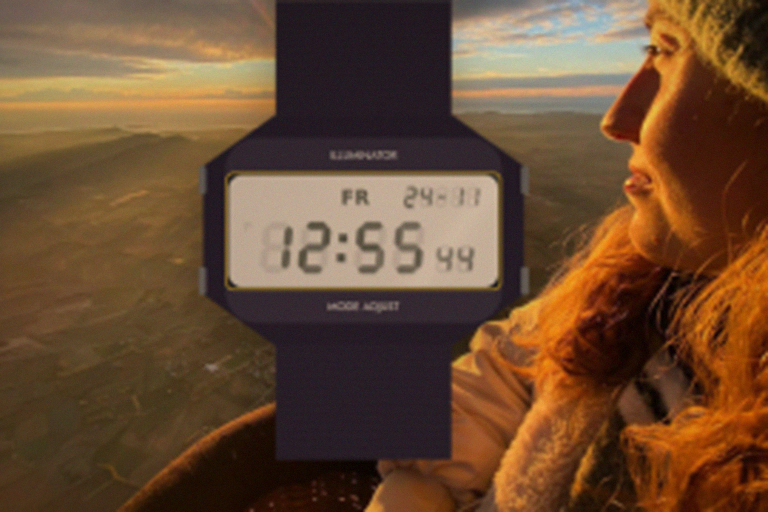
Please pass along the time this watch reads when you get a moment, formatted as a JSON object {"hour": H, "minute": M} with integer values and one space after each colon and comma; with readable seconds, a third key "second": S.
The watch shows {"hour": 12, "minute": 55, "second": 44}
